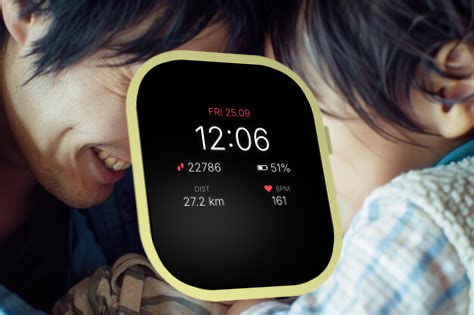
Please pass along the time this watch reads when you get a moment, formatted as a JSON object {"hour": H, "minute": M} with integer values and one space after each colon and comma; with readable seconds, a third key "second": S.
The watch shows {"hour": 12, "minute": 6}
